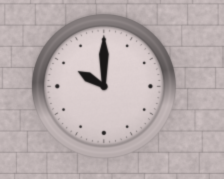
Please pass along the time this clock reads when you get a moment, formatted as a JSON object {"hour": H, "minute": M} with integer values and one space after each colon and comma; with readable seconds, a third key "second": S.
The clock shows {"hour": 10, "minute": 0}
